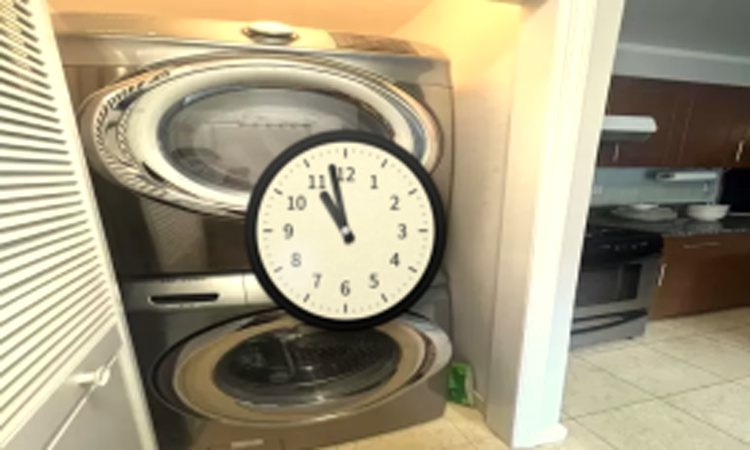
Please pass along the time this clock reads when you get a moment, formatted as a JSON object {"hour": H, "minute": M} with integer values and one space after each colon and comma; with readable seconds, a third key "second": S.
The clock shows {"hour": 10, "minute": 58}
